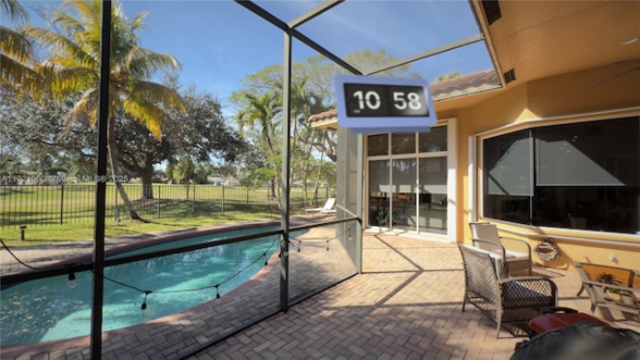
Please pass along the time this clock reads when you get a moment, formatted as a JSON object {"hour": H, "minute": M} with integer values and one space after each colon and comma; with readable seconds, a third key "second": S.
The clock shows {"hour": 10, "minute": 58}
